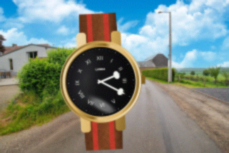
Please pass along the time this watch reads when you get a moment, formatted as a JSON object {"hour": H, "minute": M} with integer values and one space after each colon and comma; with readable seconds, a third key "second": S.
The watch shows {"hour": 2, "minute": 20}
